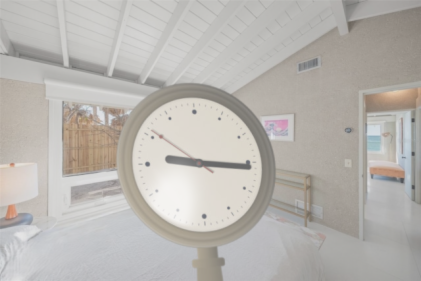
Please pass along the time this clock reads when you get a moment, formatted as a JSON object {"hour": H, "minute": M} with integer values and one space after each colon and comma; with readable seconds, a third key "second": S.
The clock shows {"hour": 9, "minute": 15, "second": 51}
